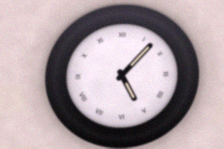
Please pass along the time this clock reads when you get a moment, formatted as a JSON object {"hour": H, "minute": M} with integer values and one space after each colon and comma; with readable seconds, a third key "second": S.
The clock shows {"hour": 5, "minute": 7}
